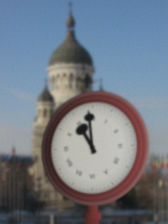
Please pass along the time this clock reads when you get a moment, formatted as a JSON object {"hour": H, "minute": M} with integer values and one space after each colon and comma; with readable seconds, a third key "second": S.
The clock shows {"hour": 10, "minute": 59}
